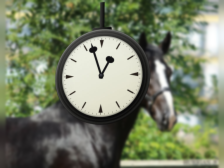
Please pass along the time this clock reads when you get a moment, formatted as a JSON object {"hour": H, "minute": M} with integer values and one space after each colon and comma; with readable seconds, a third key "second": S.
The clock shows {"hour": 12, "minute": 57}
